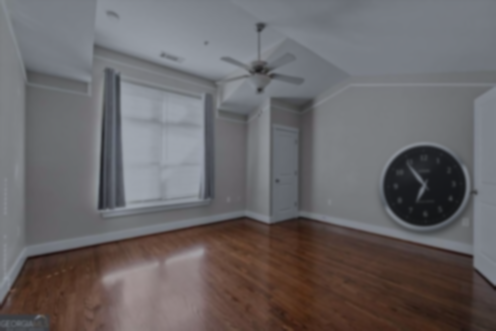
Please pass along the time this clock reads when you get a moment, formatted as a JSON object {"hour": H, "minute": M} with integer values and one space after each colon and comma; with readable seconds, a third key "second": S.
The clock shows {"hour": 6, "minute": 54}
